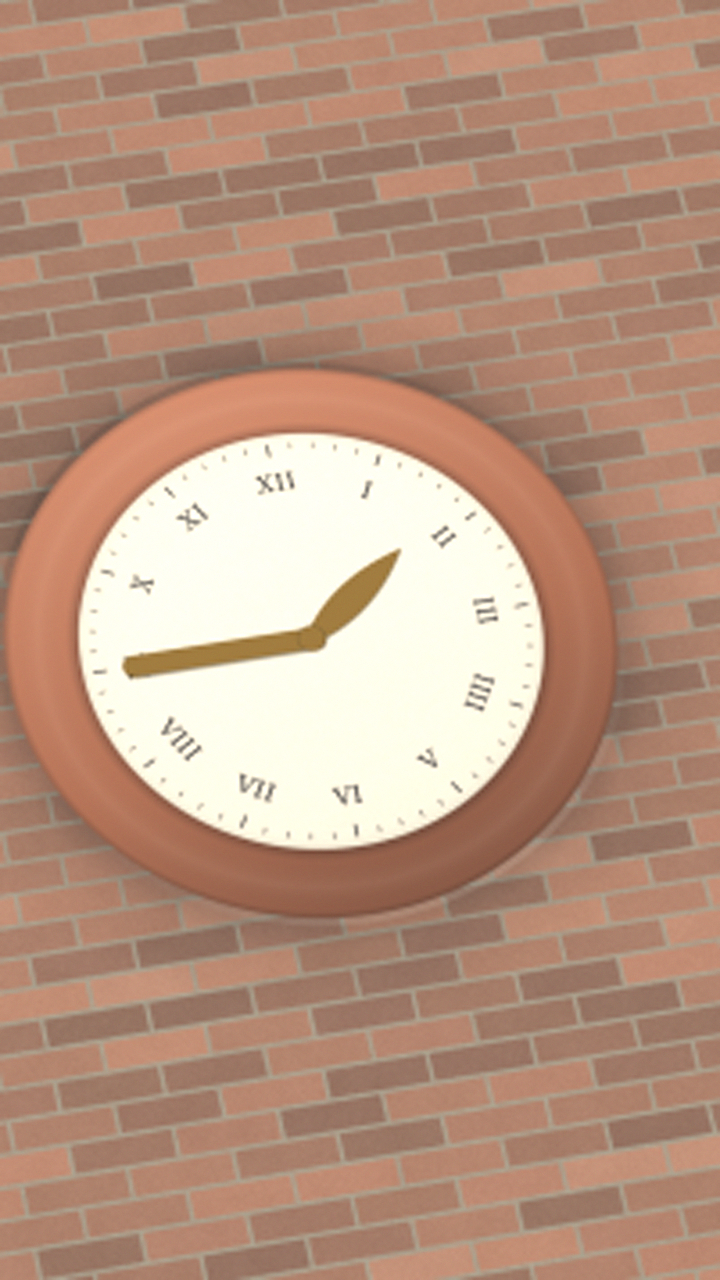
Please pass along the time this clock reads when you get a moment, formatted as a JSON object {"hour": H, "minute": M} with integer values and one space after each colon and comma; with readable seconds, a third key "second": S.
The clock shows {"hour": 1, "minute": 45}
